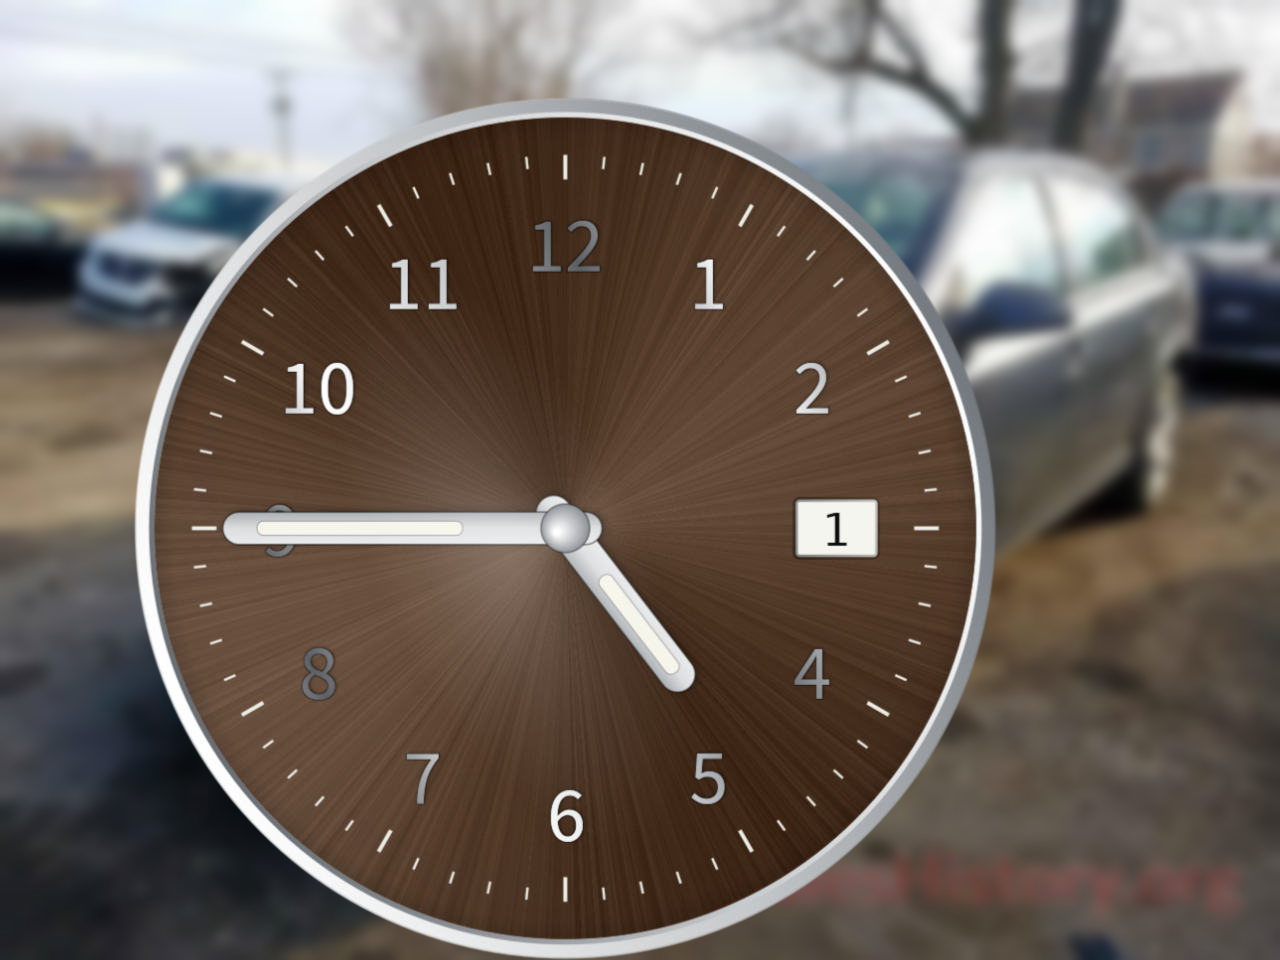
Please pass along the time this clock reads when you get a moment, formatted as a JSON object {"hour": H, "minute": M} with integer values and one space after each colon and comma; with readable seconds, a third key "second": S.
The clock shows {"hour": 4, "minute": 45}
